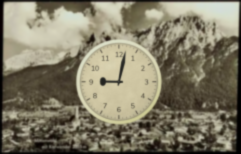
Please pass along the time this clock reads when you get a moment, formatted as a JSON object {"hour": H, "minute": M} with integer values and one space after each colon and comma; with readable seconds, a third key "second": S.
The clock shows {"hour": 9, "minute": 2}
